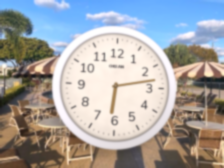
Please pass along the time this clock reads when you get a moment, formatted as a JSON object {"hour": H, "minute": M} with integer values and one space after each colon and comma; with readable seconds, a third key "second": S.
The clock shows {"hour": 6, "minute": 13}
